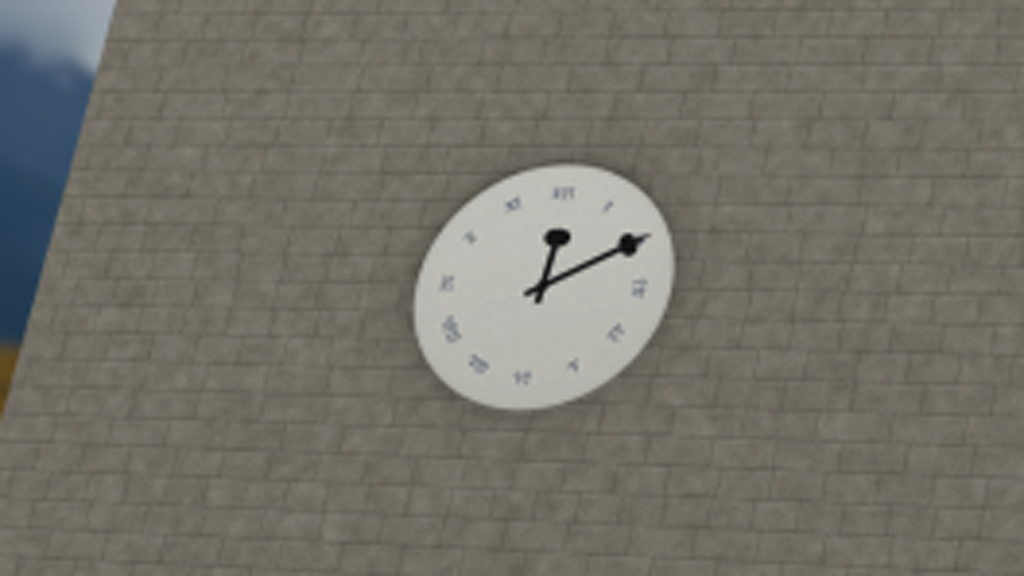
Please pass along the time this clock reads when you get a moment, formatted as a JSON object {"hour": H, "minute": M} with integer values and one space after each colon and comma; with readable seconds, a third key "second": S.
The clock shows {"hour": 12, "minute": 10}
